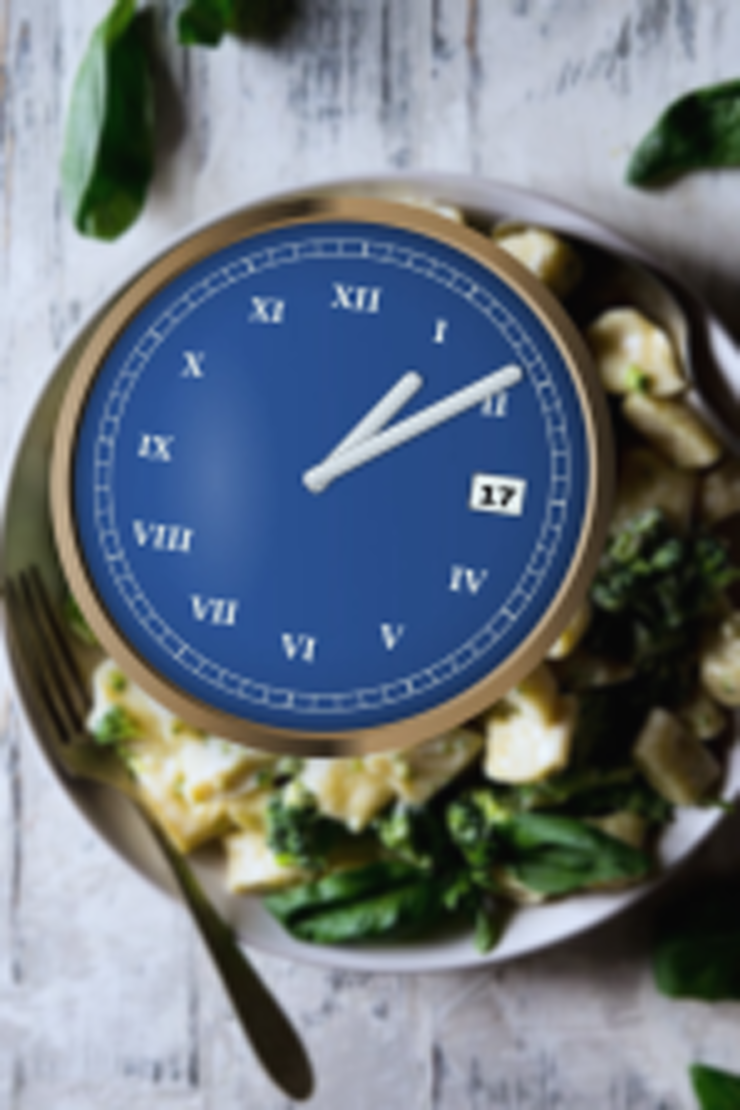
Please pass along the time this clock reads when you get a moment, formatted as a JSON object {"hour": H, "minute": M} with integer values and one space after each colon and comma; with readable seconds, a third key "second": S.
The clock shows {"hour": 1, "minute": 9}
